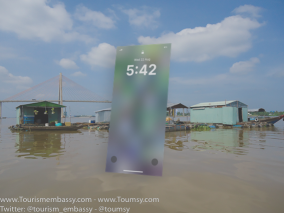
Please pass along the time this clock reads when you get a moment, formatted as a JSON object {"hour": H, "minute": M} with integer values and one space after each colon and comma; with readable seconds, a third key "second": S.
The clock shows {"hour": 5, "minute": 42}
